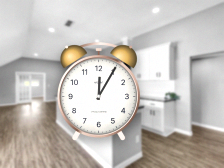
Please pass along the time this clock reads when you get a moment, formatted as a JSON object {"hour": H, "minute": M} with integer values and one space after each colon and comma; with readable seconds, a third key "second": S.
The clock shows {"hour": 12, "minute": 5}
